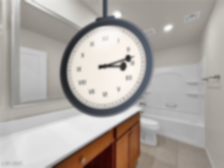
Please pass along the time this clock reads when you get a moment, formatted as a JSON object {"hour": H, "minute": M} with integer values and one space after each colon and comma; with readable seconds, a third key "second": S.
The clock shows {"hour": 3, "minute": 13}
